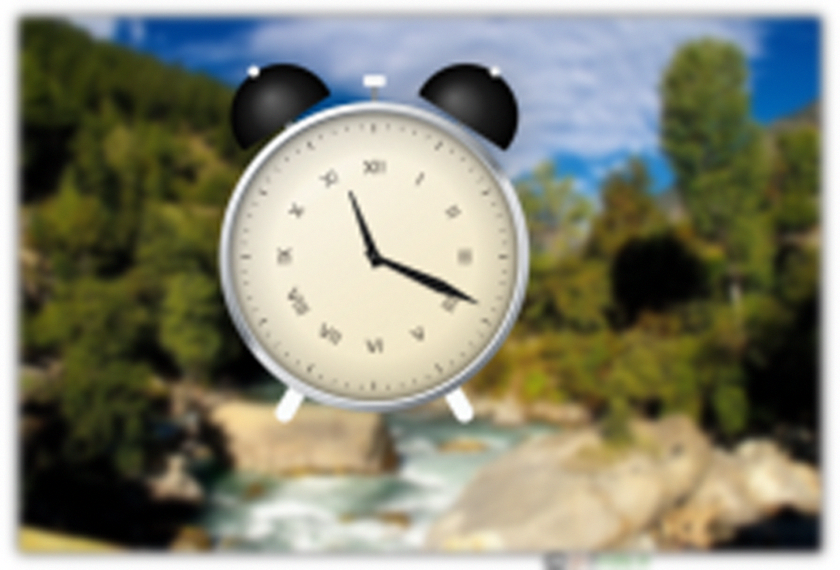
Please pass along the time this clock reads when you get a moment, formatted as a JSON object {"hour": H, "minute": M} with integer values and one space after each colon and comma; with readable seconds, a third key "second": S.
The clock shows {"hour": 11, "minute": 19}
